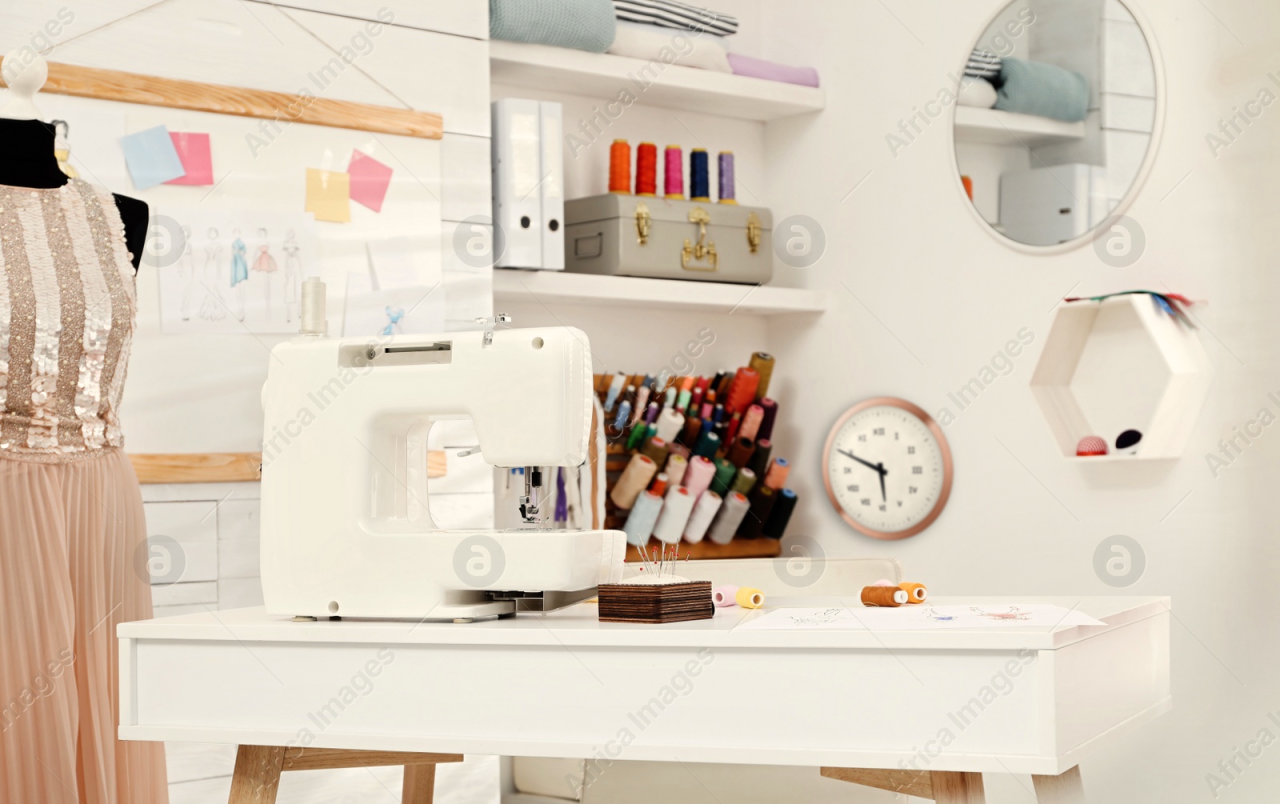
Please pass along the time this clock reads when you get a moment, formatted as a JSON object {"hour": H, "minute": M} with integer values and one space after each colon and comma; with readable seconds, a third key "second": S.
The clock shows {"hour": 5, "minute": 49}
